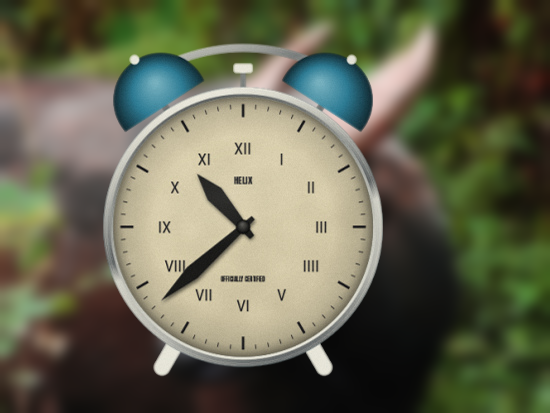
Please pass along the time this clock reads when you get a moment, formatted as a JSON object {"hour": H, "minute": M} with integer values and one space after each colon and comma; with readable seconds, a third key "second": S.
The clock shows {"hour": 10, "minute": 38}
